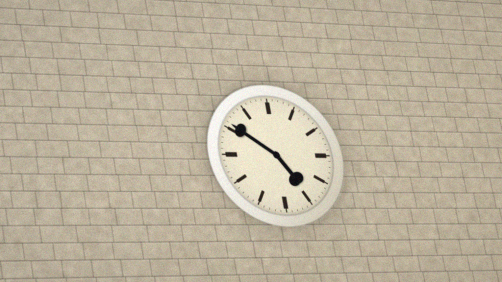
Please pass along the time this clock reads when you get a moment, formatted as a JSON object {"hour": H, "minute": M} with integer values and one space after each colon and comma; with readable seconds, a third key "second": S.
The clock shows {"hour": 4, "minute": 51}
